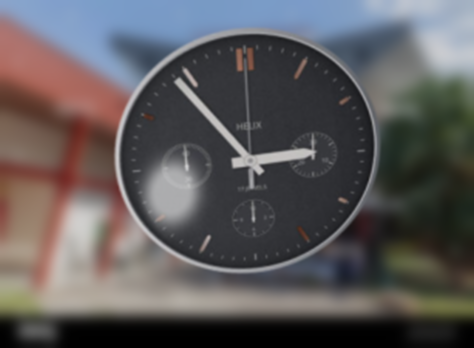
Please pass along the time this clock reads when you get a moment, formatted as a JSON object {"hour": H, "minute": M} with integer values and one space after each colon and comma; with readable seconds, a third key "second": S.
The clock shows {"hour": 2, "minute": 54}
